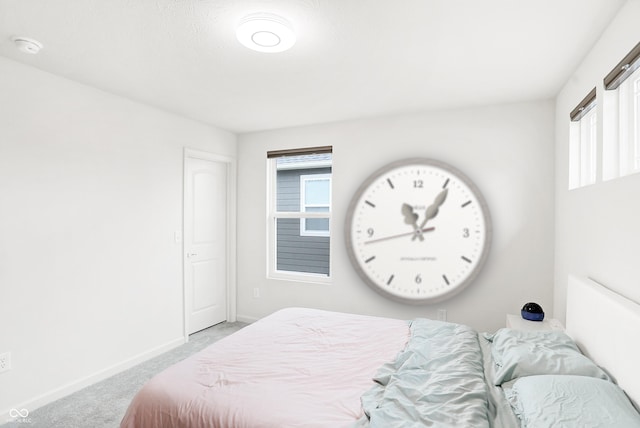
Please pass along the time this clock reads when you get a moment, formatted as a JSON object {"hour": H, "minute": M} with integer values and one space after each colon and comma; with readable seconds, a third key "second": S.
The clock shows {"hour": 11, "minute": 5, "second": 43}
